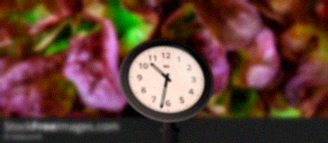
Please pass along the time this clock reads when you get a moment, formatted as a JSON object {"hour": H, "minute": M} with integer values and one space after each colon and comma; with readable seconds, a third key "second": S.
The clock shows {"hour": 10, "minute": 32}
